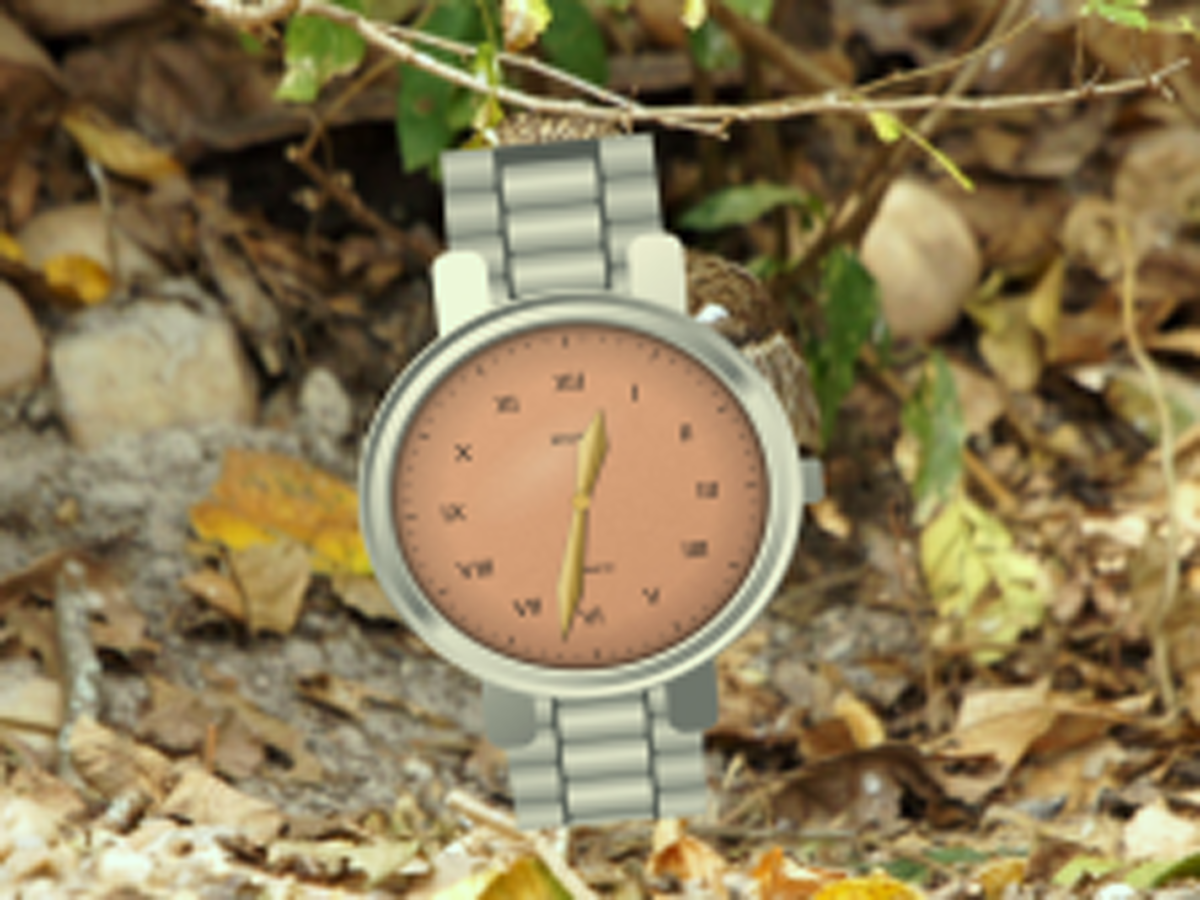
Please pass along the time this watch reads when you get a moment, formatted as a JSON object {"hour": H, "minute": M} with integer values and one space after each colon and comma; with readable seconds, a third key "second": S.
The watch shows {"hour": 12, "minute": 32}
